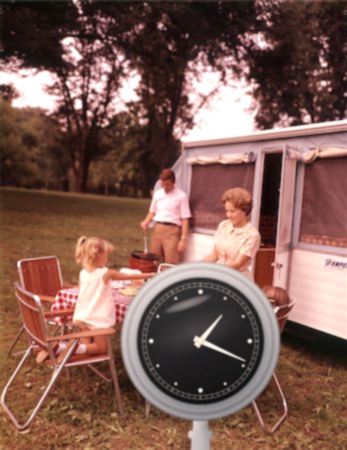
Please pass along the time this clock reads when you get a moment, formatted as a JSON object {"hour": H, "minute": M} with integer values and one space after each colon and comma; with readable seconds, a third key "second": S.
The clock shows {"hour": 1, "minute": 19}
